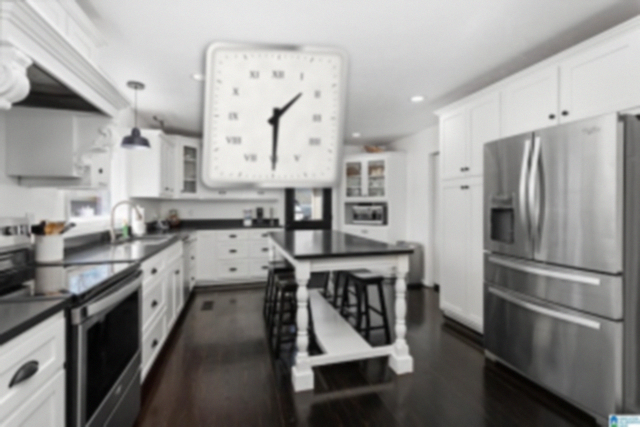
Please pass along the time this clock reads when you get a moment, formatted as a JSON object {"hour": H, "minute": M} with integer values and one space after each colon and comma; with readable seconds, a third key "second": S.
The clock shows {"hour": 1, "minute": 30}
